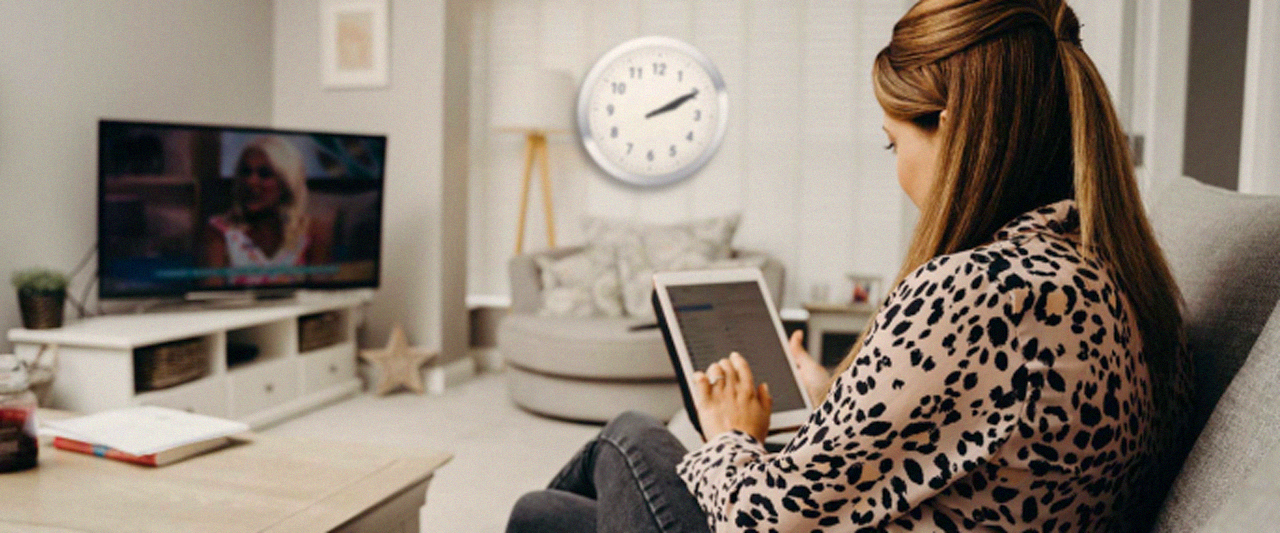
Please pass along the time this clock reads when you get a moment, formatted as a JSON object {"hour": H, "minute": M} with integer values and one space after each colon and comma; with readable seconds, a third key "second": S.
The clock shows {"hour": 2, "minute": 10}
